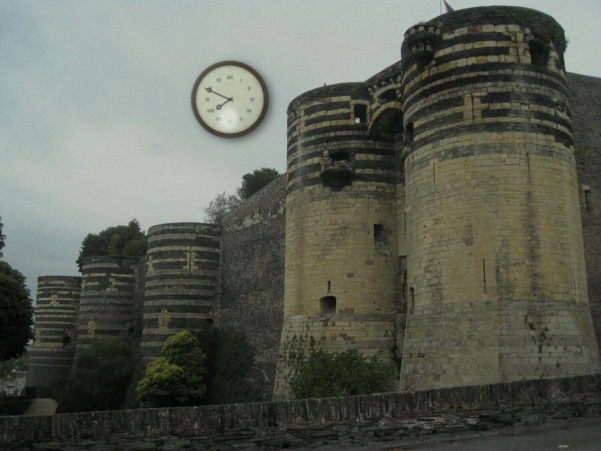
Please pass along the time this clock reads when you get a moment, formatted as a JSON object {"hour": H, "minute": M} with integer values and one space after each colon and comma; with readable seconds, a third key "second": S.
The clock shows {"hour": 7, "minute": 49}
